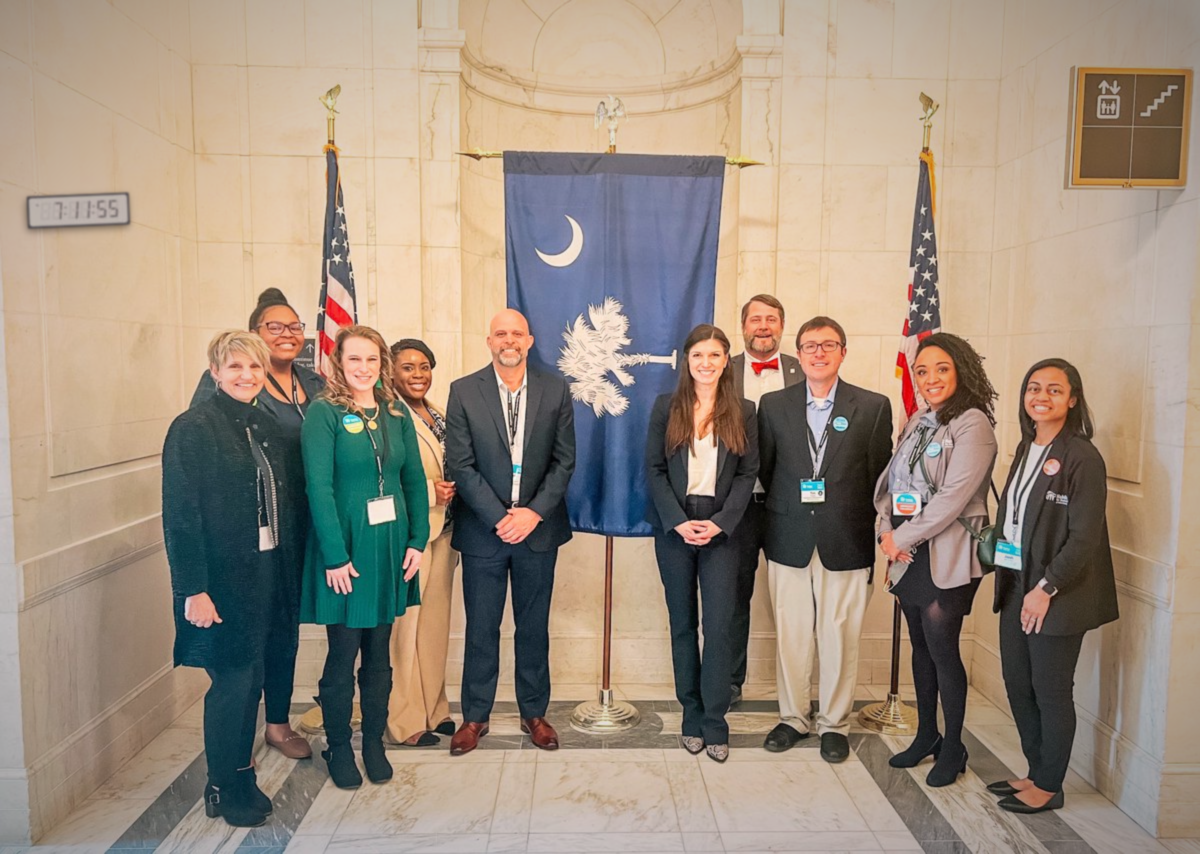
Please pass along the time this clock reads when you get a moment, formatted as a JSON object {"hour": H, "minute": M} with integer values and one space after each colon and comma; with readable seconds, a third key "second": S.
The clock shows {"hour": 7, "minute": 11, "second": 55}
